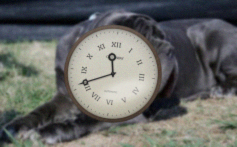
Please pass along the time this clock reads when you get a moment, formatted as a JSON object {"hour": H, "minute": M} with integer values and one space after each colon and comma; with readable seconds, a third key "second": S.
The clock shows {"hour": 11, "minute": 41}
